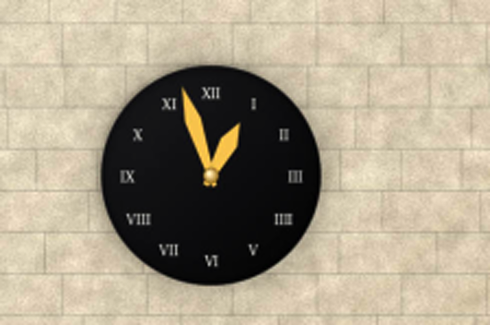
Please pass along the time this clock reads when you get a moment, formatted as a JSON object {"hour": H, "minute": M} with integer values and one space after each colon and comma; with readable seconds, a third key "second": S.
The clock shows {"hour": 12, "minute": 57}
